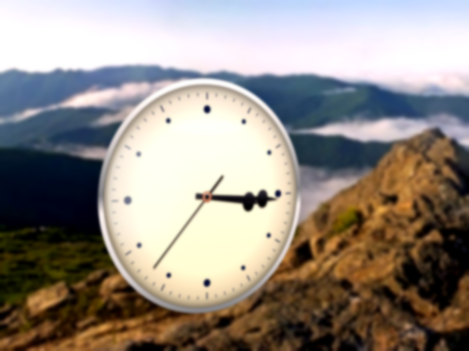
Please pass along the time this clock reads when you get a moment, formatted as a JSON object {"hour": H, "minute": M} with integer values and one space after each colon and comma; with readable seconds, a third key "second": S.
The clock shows {"hour": 3, "minute": 15, "second": 37}
